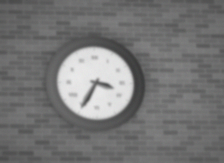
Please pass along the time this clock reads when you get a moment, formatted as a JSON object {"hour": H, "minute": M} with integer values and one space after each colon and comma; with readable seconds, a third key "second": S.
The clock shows {"hour": 3, "minute": 35}
